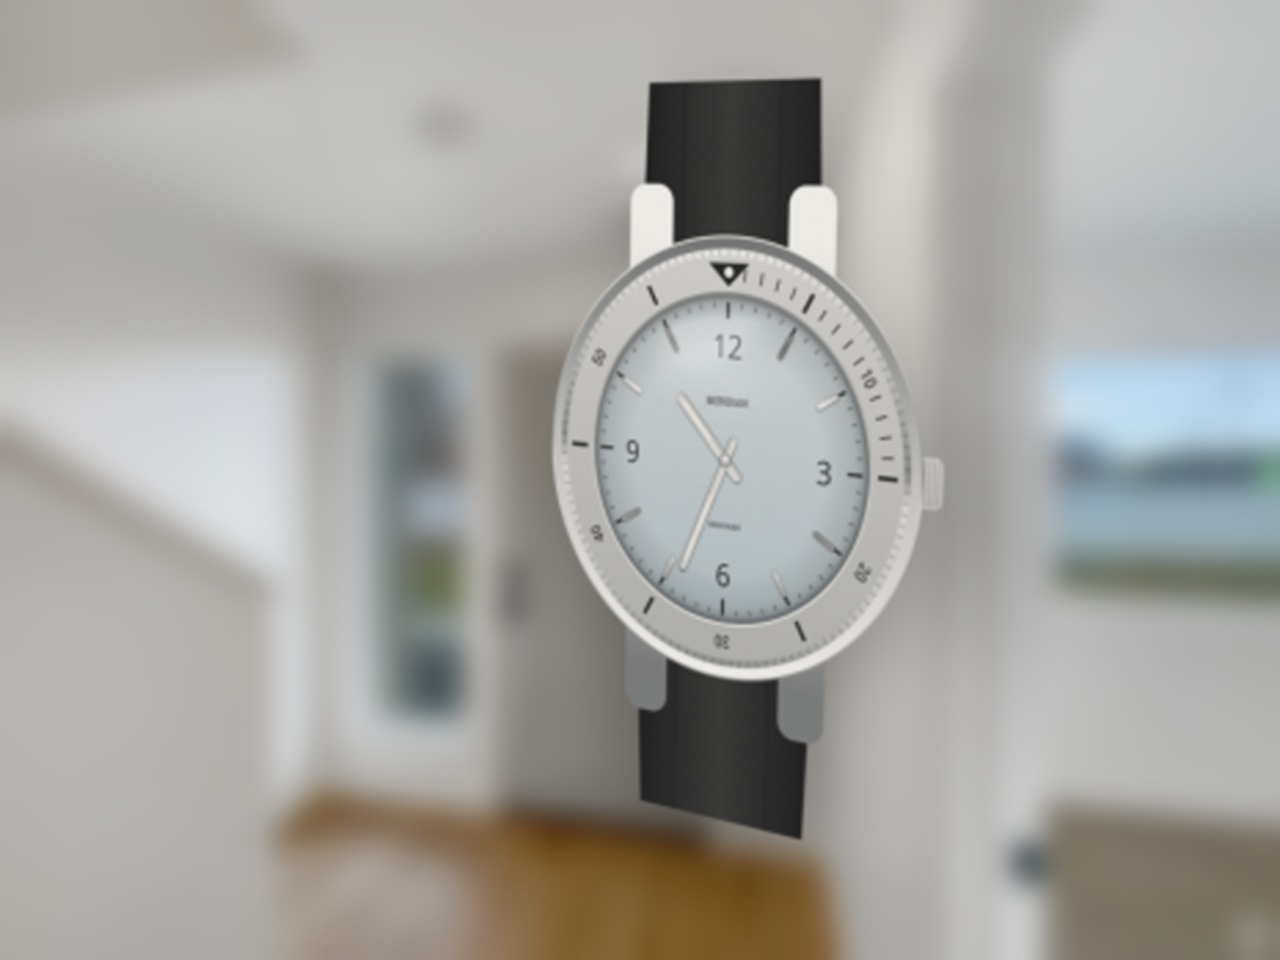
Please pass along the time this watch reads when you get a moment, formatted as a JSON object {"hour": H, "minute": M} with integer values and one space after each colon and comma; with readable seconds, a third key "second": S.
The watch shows {"hour": 10, "minute": 34}
